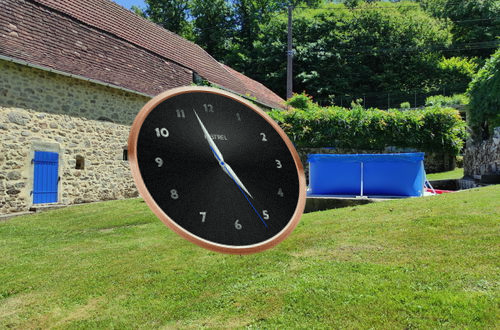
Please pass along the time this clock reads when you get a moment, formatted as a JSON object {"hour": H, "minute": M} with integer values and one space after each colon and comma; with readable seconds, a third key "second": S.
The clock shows {"hour": 4, "minute": 57, "second": 26}
